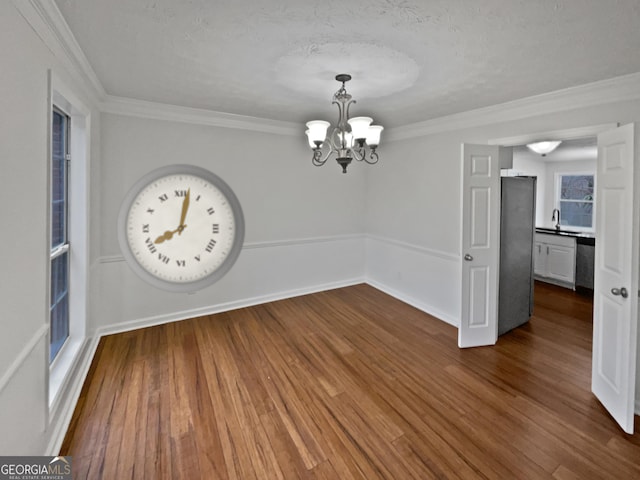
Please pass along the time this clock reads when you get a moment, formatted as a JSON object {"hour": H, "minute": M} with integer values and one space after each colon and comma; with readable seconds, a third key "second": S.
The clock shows {"hour": 8, "minute": 2}
